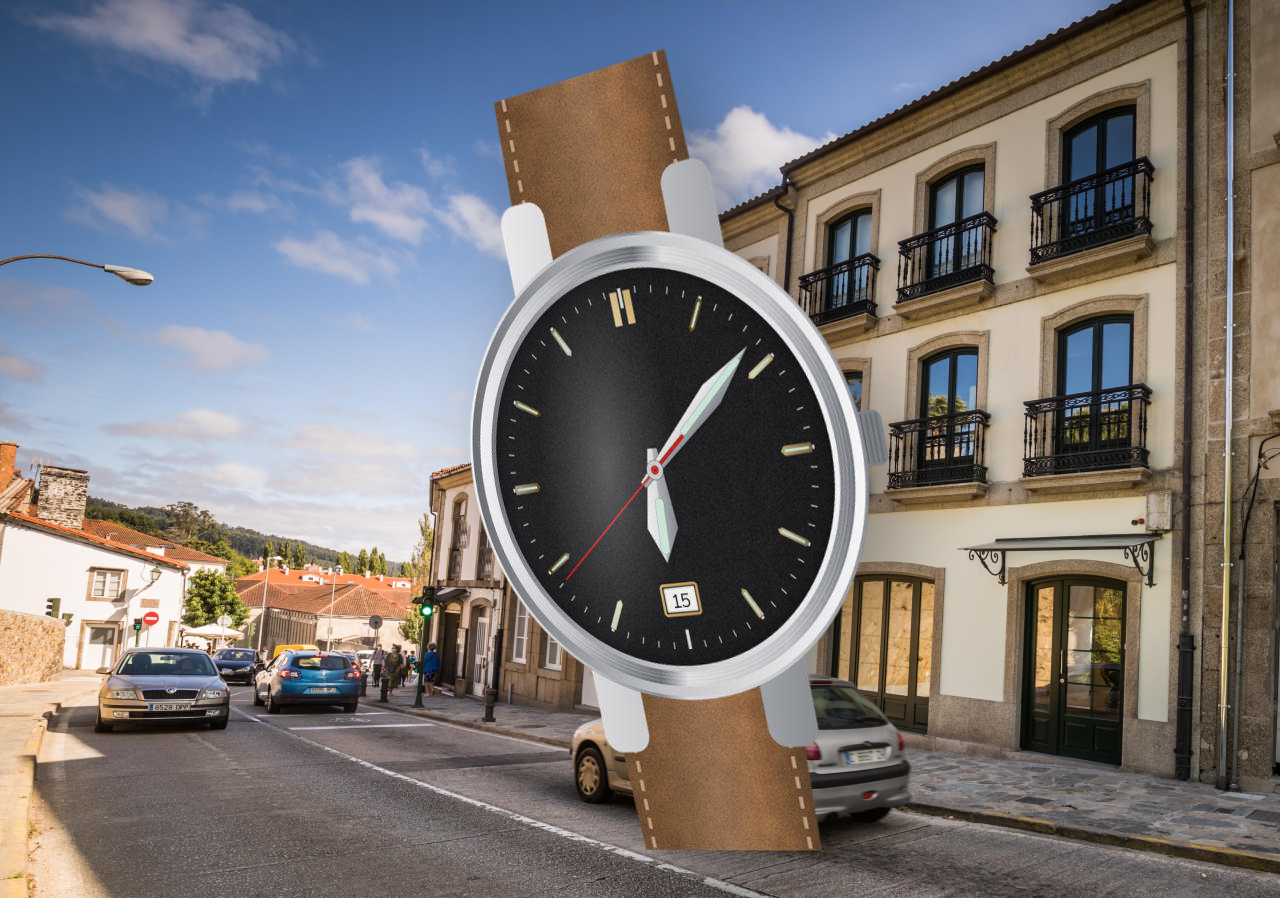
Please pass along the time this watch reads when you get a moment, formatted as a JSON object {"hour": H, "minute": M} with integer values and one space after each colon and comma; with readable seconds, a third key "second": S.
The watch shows {"hour": 6, "minute": 8, "second": 39}
